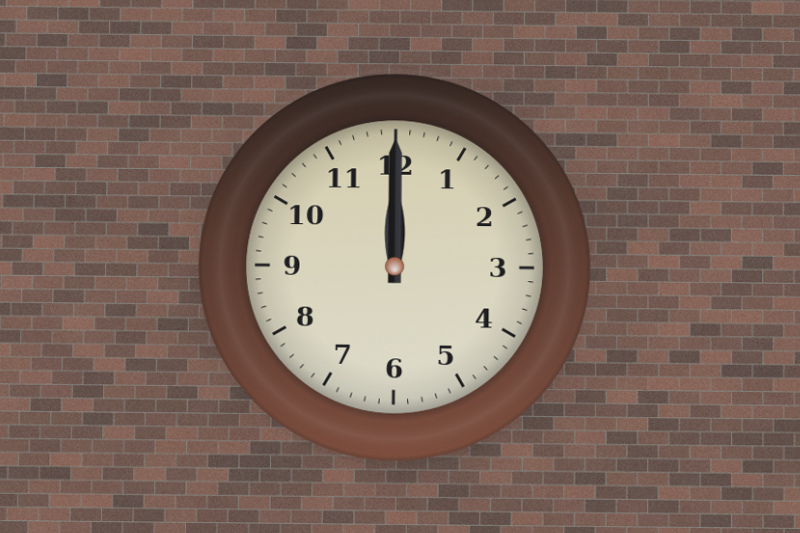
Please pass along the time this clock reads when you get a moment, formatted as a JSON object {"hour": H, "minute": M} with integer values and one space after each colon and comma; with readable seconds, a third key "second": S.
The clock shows {"hour": 12, "minute": 0}
